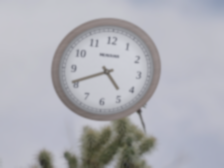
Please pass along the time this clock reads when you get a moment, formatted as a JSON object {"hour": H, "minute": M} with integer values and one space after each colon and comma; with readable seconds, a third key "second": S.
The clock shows {"hour": 4, "minute": 41}
